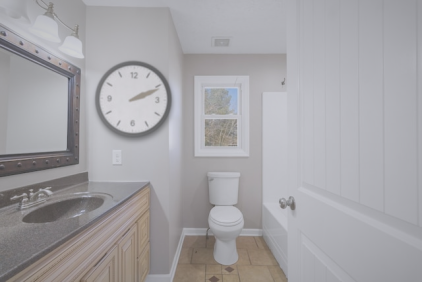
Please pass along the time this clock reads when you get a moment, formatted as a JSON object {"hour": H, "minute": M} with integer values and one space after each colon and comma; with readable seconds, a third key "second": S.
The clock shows {"hour": 2, "minute": 11}
